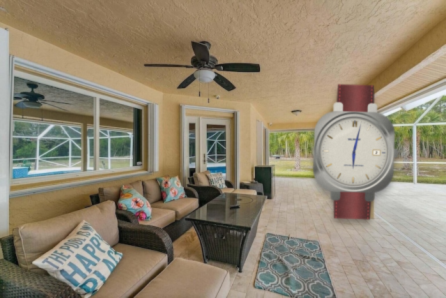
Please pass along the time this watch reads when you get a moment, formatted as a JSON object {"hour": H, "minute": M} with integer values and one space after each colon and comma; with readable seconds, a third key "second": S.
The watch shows {"hour": 6, "minute": 2}
